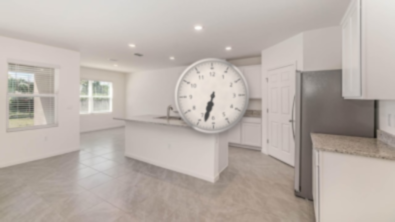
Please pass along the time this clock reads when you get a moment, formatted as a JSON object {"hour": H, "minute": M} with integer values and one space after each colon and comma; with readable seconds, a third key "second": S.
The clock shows {"hour": 6, "minute": 33}
